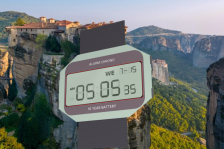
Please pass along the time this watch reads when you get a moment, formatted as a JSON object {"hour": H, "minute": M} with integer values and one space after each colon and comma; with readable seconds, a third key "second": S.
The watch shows {"hour": 5, "minute": 5, "second": 35}
